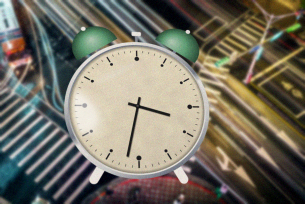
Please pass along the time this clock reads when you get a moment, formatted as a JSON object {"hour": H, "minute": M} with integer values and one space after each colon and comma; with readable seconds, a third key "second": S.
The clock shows {"hour": 3, "minute": 32}
